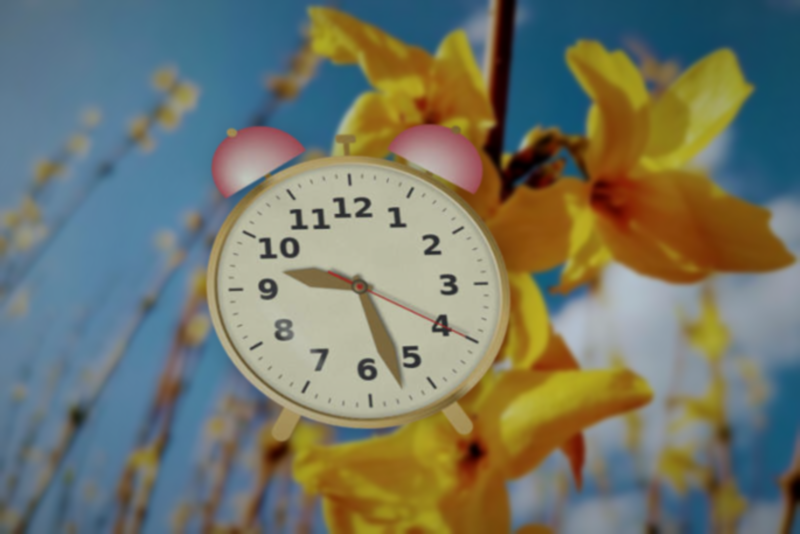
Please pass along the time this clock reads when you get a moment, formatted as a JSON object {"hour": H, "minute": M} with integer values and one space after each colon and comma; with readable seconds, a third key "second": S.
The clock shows {"hour": 9, "minute": 27, "second": 20}
